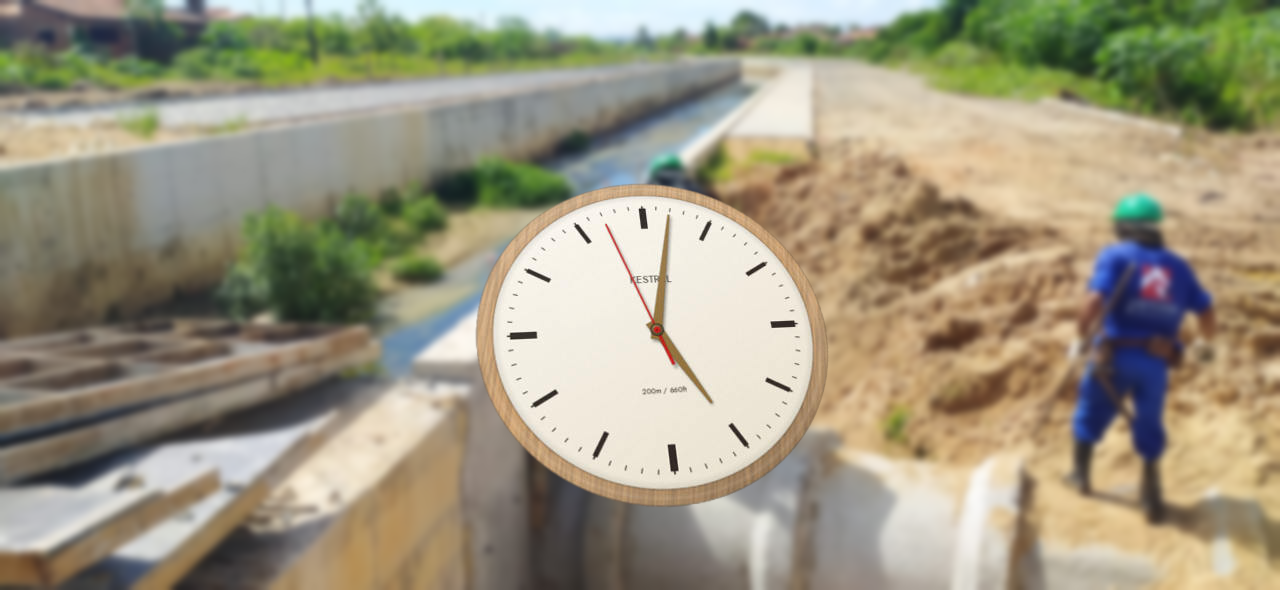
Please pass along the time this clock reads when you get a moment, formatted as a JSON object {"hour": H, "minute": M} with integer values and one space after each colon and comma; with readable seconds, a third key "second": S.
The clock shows {"hour": 5, "minute": 1, "second": 57}
